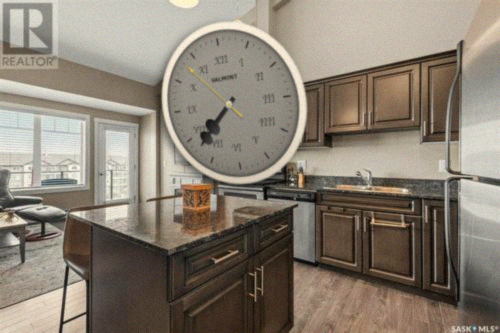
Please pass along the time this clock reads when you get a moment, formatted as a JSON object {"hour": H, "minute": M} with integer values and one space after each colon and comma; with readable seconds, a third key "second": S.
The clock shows {"hour": 7, "minute": 37, "second": 53}
